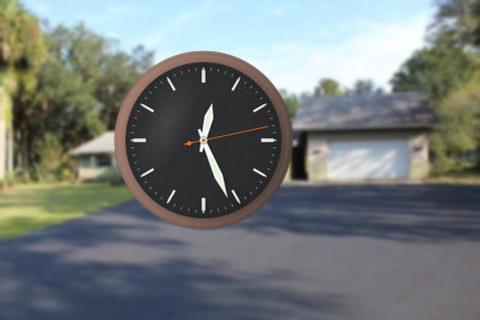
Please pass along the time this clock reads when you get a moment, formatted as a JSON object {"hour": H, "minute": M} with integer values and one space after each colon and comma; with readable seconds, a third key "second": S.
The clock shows {"hour": 12, "minute": 26, "second": 13}
